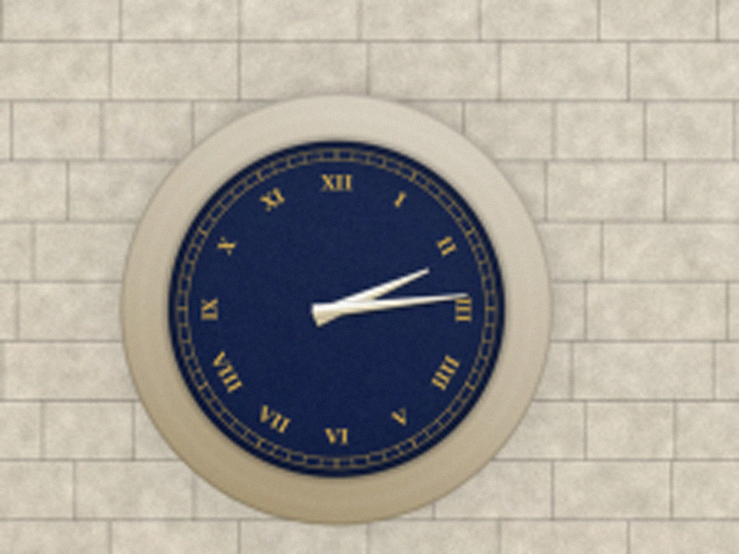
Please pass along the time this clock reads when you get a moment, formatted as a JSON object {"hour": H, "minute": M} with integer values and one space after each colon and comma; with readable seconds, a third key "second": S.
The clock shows {"hour": 2, "minute": 14}
